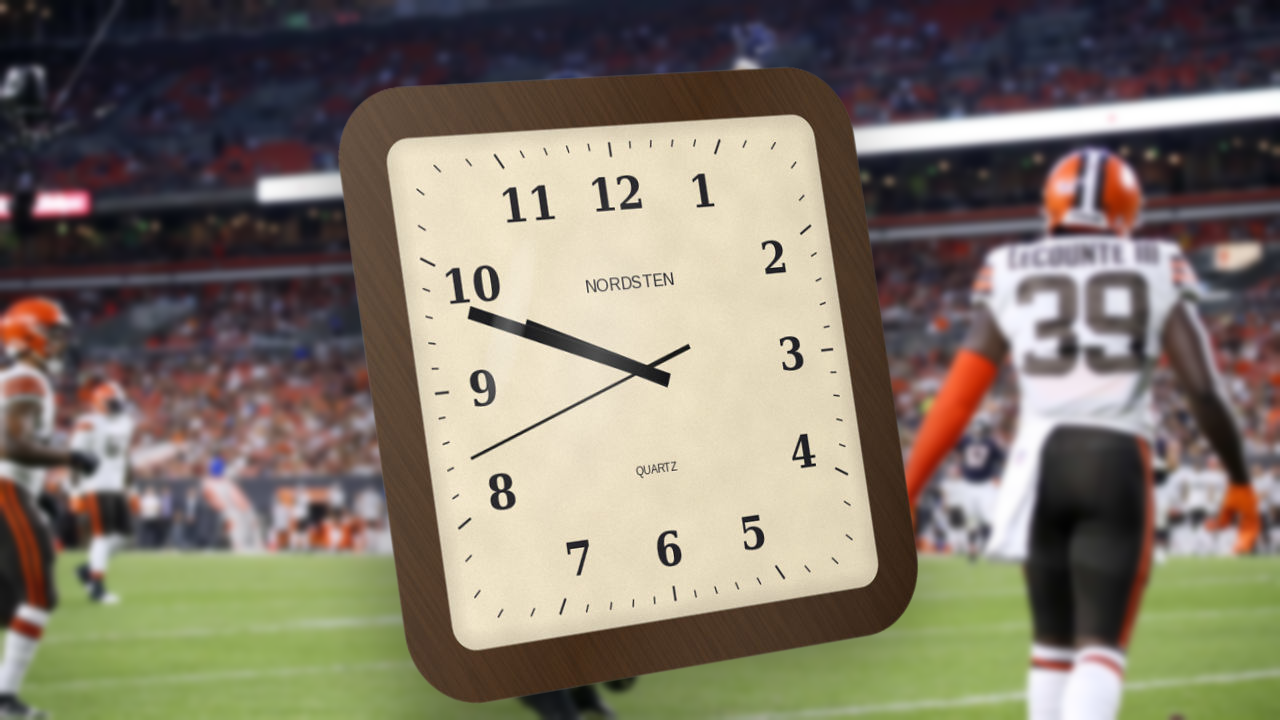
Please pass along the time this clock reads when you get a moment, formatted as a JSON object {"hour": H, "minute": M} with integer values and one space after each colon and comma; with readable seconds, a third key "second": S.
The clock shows {"hour": 9, "minute": 48, "second": 42}
